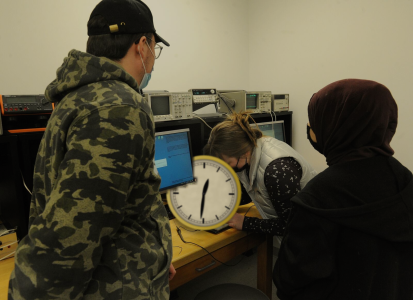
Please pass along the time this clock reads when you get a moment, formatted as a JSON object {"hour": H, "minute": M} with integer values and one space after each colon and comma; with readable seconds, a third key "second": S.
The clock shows {"hour": 12, "minute": 31}
